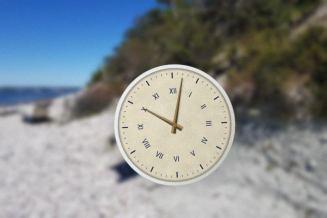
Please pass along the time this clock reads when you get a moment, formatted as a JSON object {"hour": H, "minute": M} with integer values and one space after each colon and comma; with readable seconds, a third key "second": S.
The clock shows {"hour": 10, "minute": 2}
